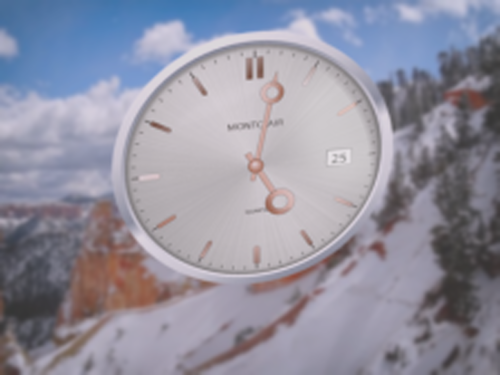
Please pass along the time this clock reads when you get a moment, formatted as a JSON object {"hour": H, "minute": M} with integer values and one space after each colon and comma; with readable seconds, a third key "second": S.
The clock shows {"hour": 5, "minute": 2}
